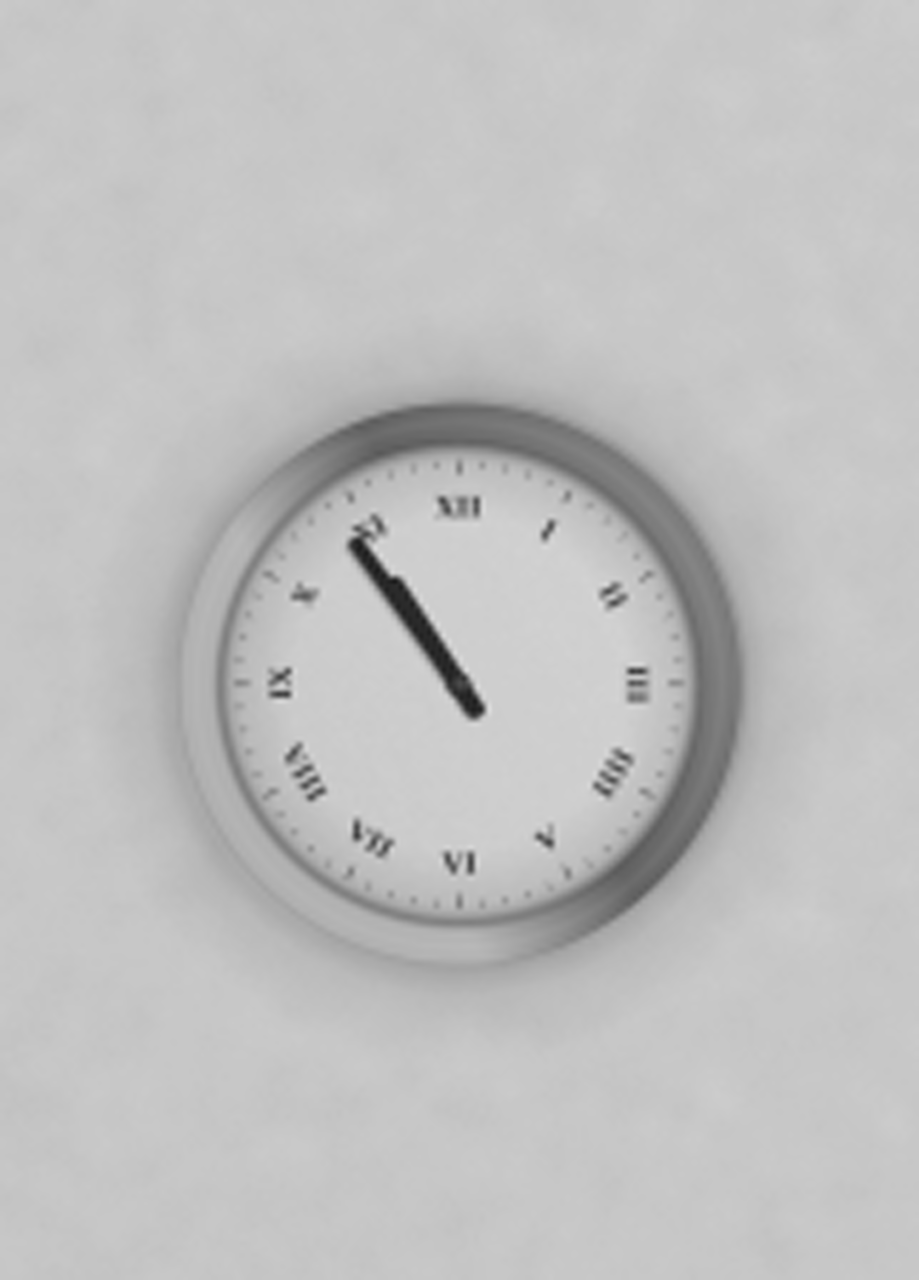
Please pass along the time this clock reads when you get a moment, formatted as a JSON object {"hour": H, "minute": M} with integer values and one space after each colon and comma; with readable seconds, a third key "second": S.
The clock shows {"hour": 10, "minute": 54}
